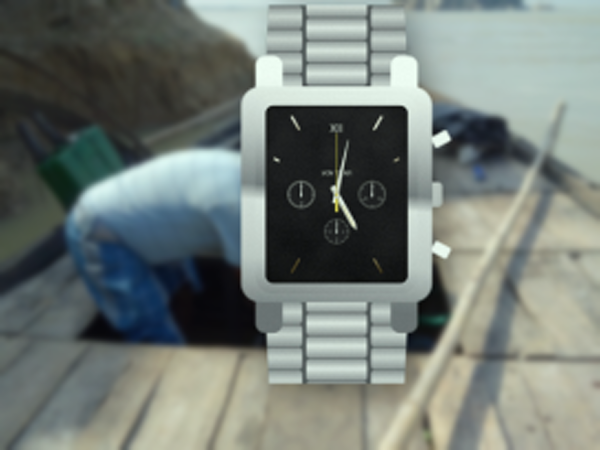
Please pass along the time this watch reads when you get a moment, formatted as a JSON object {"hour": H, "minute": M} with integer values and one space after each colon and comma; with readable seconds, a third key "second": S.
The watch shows {"hour": 5, "minute": 2}
